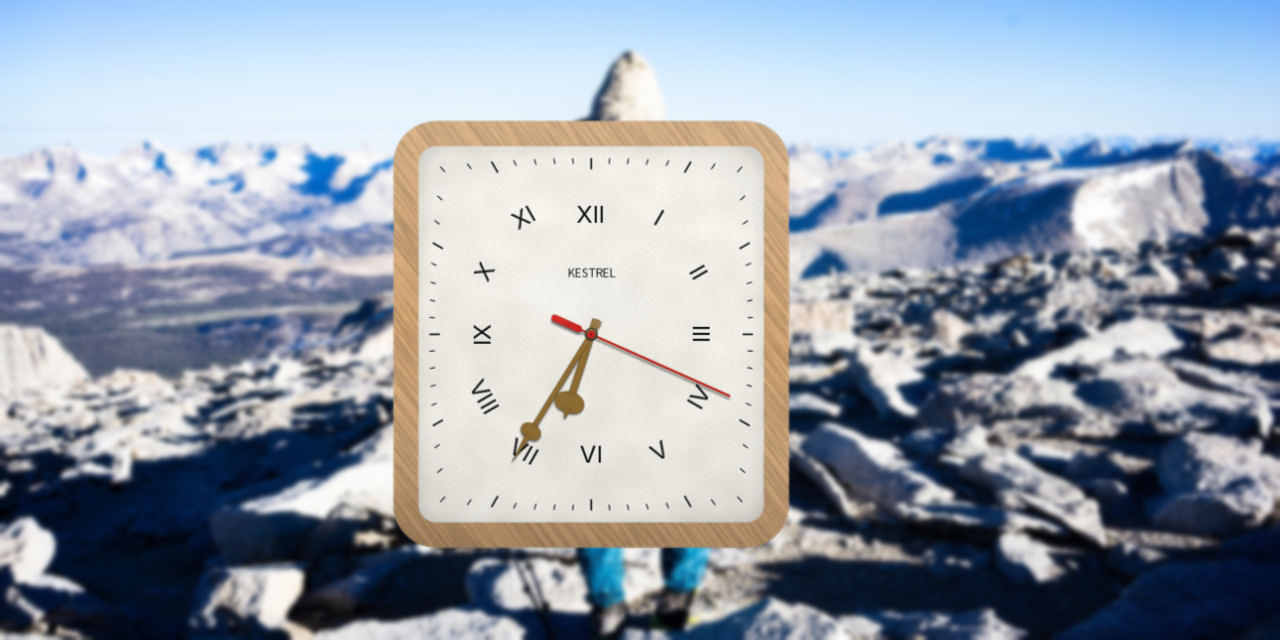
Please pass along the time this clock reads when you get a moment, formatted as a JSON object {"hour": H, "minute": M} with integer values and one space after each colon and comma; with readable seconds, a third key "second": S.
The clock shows {"hour": 6, "minute": 35, "second": 19}
